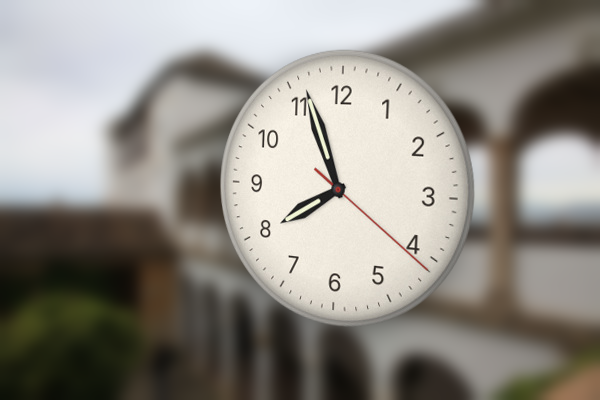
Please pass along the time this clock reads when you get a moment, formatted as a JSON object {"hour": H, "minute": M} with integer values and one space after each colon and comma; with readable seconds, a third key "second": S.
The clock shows {"hour": 7, "minute": 56, "second": 21}
